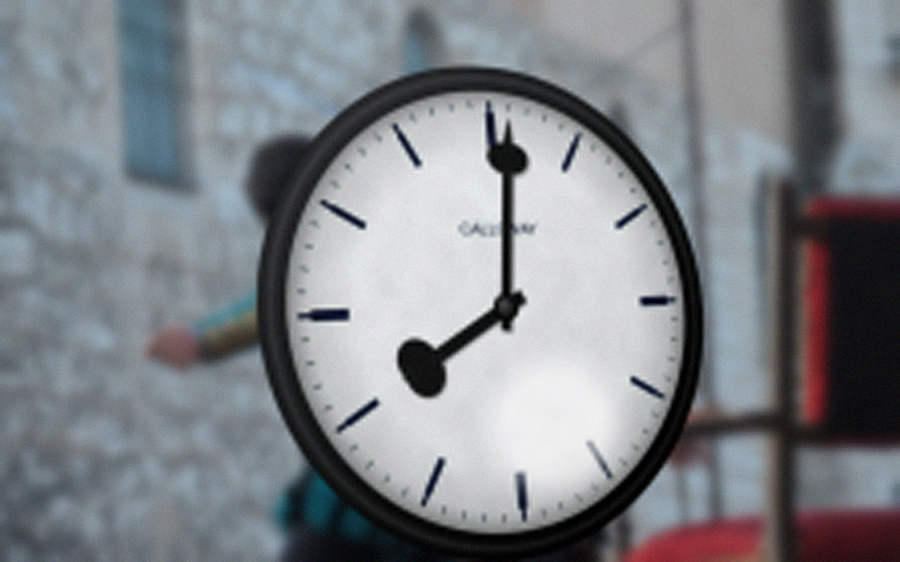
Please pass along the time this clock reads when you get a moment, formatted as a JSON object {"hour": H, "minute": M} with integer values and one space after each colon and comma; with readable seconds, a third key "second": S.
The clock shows {"hour": 8, "minute": 1}
